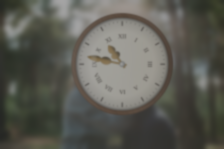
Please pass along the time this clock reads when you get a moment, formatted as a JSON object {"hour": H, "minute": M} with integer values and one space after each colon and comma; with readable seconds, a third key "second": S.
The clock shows {"hour": 10, "minute": 47}
